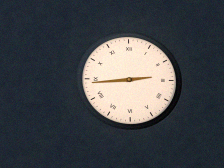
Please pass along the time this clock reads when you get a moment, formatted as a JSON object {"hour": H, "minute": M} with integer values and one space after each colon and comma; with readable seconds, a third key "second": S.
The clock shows {"hour": 2, "minute": 44}
